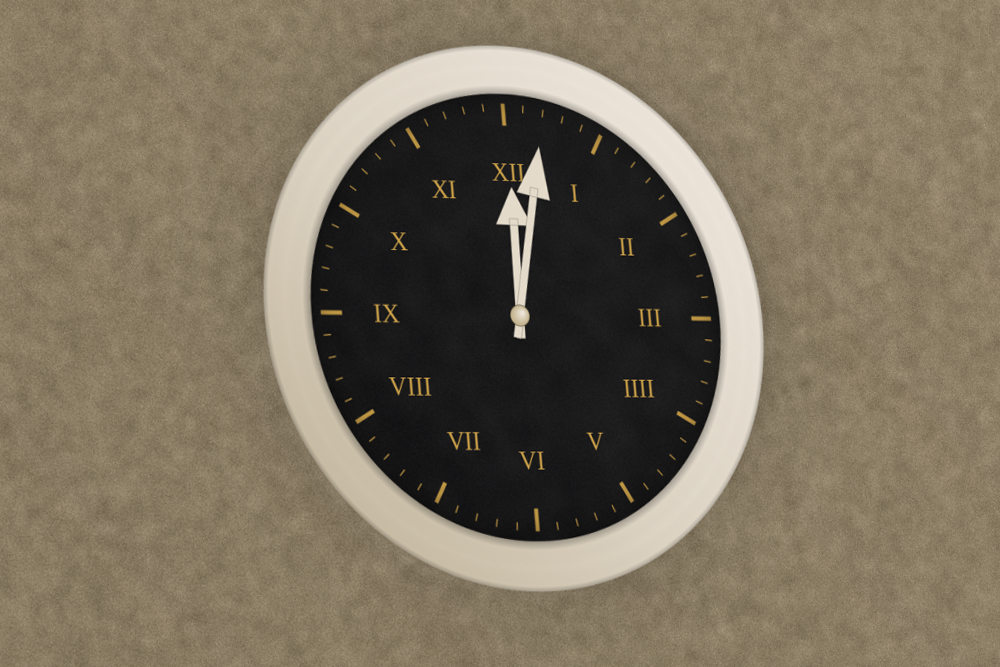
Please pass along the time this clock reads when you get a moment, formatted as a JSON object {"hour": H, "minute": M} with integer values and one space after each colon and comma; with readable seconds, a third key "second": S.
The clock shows {"hour": 12, "minute": 2}
